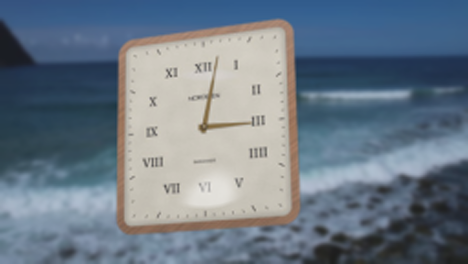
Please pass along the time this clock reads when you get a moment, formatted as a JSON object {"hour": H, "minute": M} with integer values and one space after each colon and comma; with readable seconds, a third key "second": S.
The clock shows {"hour": 3, "minute": 2}
